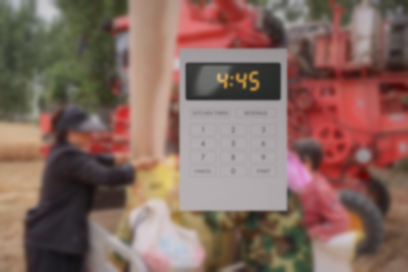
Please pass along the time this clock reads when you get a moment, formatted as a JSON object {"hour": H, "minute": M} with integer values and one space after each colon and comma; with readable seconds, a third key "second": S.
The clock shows {"hour": 4, "minute": 45}
